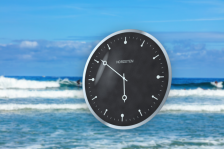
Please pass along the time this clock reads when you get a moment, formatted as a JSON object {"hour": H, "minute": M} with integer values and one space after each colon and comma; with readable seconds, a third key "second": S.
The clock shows {"hour": 5, "minute": 51}
